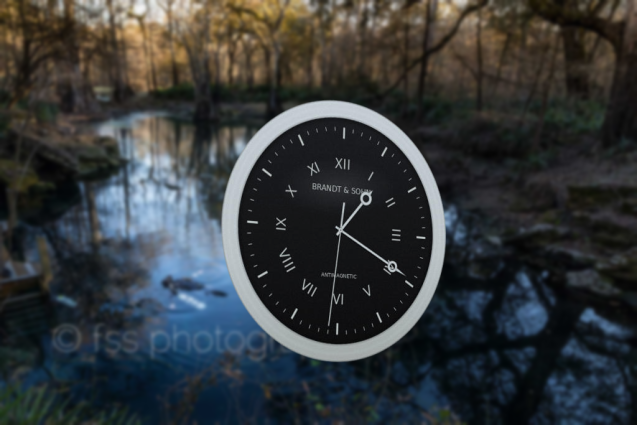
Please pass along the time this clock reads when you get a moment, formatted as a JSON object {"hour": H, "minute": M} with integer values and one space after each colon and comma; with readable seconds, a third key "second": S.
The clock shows {"hour": 1, "minute": 19, "second": 31}
